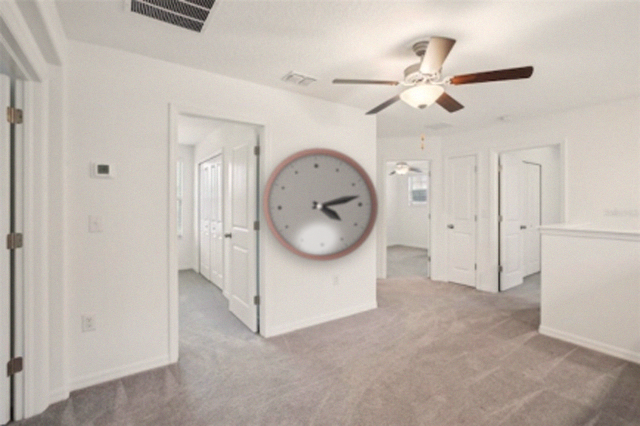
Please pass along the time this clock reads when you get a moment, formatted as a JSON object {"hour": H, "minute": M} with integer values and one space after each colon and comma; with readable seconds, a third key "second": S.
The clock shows {"hour": 4, "minute": 13}
